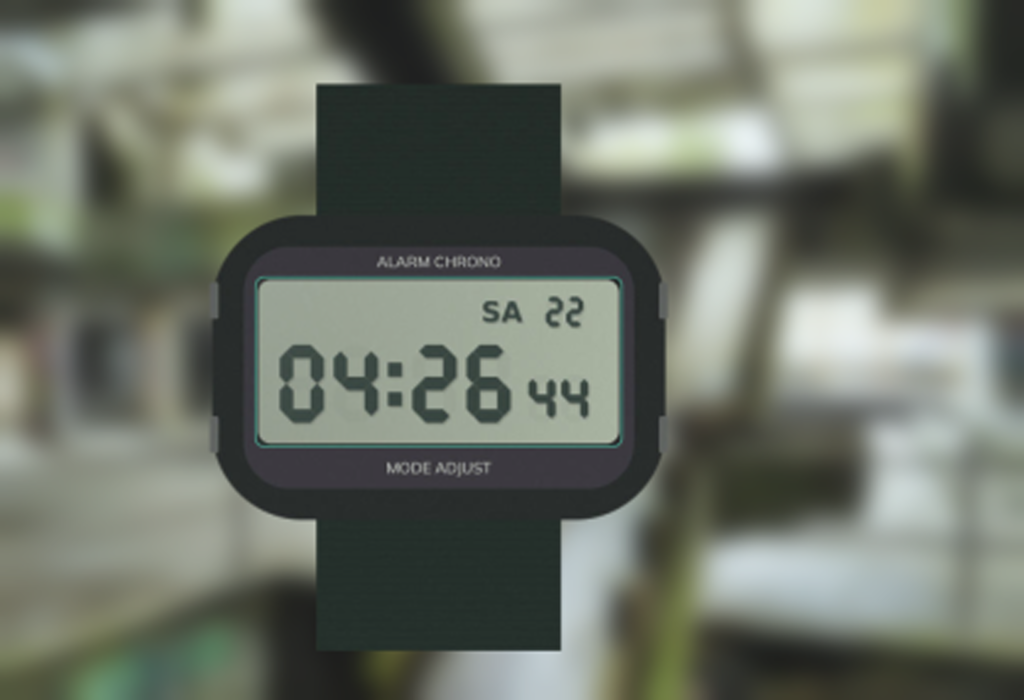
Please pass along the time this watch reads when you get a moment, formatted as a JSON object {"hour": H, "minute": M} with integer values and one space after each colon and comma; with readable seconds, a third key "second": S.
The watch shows {"hour": 4, "minute": 26, "second": 44}
